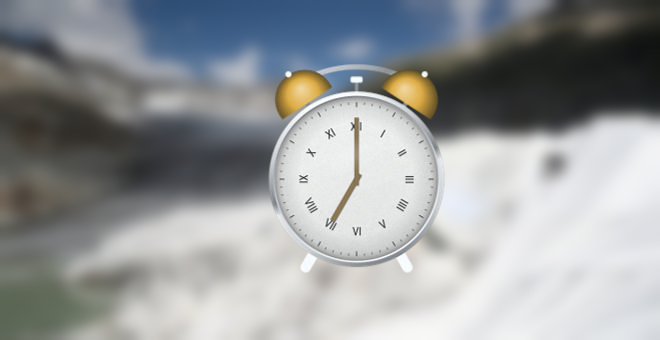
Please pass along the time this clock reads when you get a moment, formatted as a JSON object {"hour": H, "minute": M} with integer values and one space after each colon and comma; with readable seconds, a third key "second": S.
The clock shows {"hour": 7, "minute": 0}
